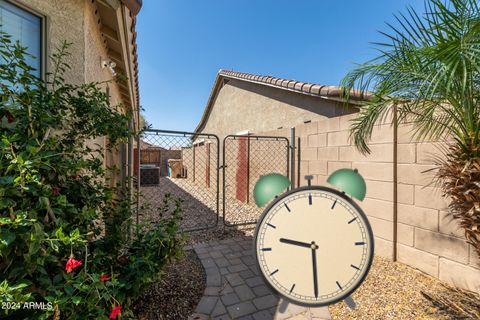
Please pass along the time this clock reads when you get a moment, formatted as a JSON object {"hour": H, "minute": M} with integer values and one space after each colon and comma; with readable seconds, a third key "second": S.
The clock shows {"hour": 9, "minute": 30}
